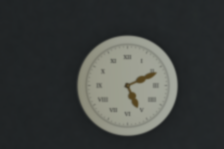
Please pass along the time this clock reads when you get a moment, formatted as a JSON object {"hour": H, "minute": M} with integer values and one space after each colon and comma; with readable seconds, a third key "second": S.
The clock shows {"hour": 5, "minute": 11}
